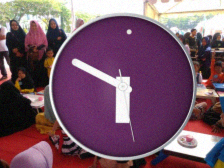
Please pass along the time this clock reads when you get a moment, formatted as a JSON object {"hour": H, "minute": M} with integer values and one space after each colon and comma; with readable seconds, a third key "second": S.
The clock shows {"hour": 5, "minute": 48, "second": 27}
